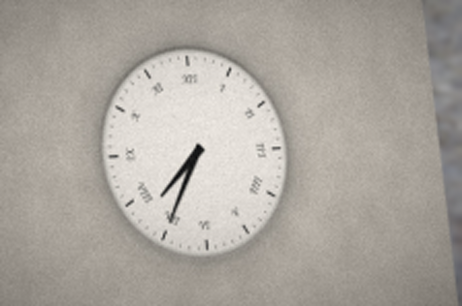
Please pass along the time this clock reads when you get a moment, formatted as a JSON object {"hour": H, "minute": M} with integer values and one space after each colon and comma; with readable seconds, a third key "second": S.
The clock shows {"hour": 7, "minute": 35}
